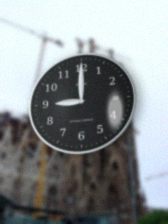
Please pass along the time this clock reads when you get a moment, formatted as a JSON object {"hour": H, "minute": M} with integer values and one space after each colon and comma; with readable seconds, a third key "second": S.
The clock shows {"hour": 9, "minute": 0}
